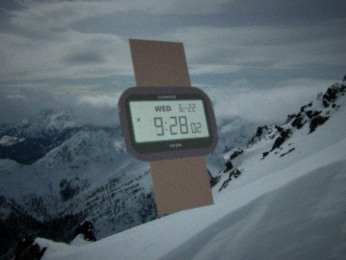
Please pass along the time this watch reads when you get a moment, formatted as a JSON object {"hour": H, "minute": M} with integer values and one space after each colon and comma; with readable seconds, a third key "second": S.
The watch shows {"hour": 9, "minute": 28, "second": 2}
